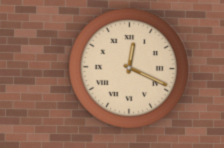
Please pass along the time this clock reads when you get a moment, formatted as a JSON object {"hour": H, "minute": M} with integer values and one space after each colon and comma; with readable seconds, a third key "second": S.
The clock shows {"hour": 12, "minute": 19}
